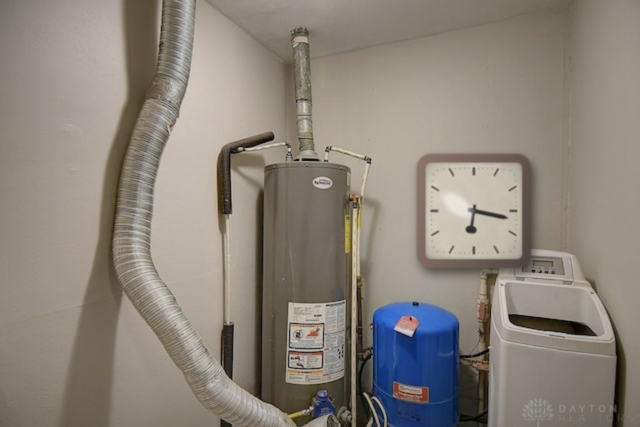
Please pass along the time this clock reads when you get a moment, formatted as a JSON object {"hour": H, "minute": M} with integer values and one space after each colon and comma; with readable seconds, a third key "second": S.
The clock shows {"hour": 6, "minute": 17}
